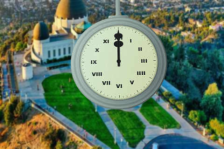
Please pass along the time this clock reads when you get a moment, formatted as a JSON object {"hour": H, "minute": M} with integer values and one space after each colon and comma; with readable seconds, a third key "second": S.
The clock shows {"hour": 12, "minute": 0}
